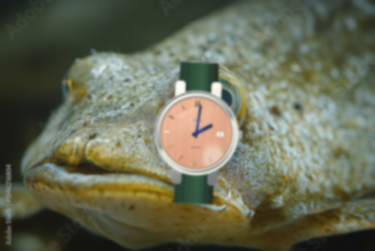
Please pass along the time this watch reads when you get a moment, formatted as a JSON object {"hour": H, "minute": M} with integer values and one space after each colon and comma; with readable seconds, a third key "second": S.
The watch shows {"hour": 2, "minute": 1}
